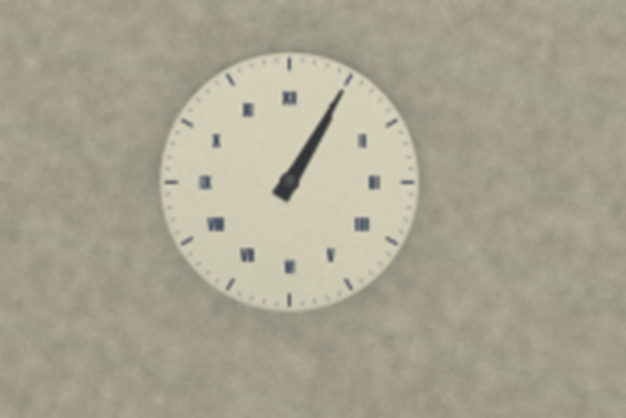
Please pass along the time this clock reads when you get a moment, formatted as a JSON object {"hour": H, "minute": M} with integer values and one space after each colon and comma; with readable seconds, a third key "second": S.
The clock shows {"hour": 1, "minute": 5}
